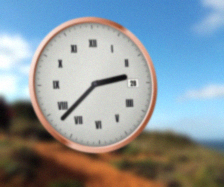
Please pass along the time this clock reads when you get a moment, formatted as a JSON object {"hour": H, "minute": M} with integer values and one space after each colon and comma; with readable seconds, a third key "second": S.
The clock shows {"hour": 2, "minute": 38}
